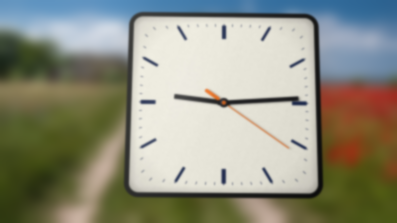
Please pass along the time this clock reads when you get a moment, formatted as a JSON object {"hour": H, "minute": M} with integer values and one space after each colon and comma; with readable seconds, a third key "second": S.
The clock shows {"hour": 9, "minute": 14, "second": 21}
